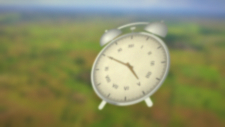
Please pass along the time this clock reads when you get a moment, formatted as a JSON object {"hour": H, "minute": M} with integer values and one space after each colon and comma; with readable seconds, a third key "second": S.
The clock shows {"hour": 4, "minute": 50}
